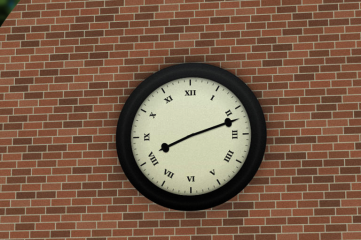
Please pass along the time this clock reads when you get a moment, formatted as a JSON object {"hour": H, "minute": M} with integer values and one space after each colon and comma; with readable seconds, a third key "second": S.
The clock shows {"hour": 8, "minute": 12}
